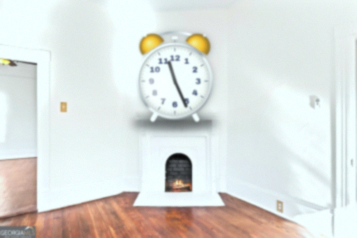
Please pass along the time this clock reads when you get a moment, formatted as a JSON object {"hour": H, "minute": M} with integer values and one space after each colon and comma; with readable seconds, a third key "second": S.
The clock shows {"hour": 11, "minute": 26}
